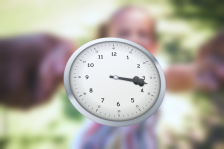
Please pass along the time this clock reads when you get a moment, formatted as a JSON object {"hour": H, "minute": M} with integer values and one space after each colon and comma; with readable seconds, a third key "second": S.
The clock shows {"hour": 3, "minute": 17}
